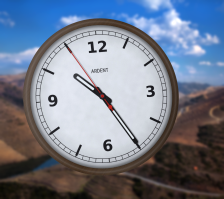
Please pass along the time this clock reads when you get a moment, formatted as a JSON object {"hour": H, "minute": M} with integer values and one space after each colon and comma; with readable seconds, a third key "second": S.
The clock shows {"hour": 10, "minute": 24, "second": 55}
